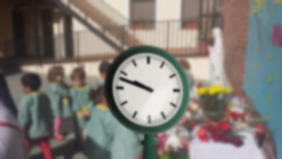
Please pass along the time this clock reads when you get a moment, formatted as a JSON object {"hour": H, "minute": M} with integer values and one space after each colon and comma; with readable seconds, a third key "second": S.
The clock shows {"hour": 9, "minute": 48}
